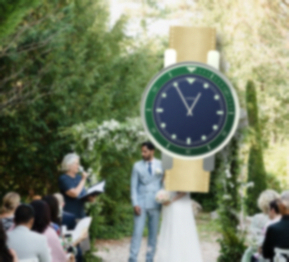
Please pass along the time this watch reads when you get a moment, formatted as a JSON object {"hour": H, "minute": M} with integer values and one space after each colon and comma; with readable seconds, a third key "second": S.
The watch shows {"hour": 12, "minute": 55}
